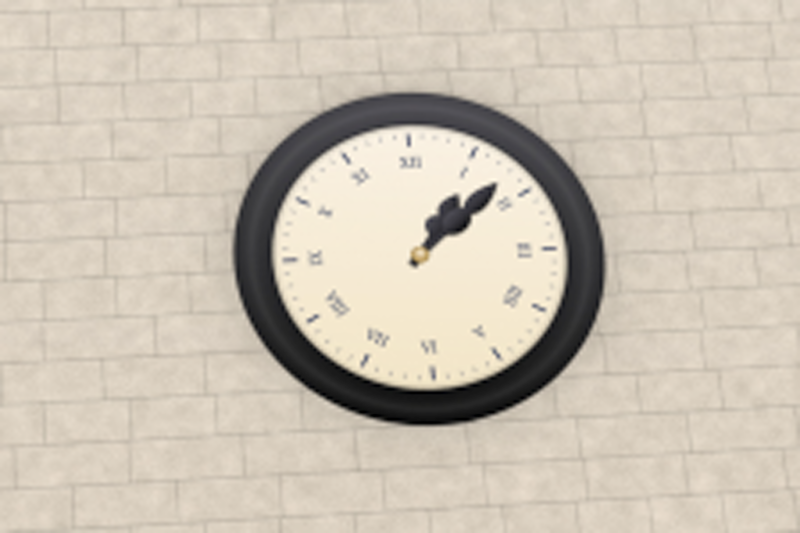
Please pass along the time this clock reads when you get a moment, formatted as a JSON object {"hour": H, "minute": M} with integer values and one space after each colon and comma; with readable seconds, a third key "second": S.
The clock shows {"hour": 1, "minute": 8}
